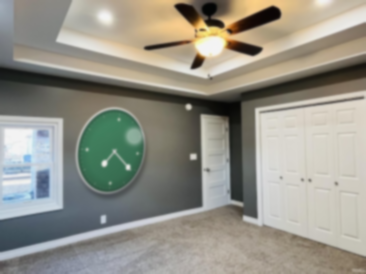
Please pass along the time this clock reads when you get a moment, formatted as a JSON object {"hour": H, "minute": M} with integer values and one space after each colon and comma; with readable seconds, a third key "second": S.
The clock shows {"hour": 7, "minute": 21}
